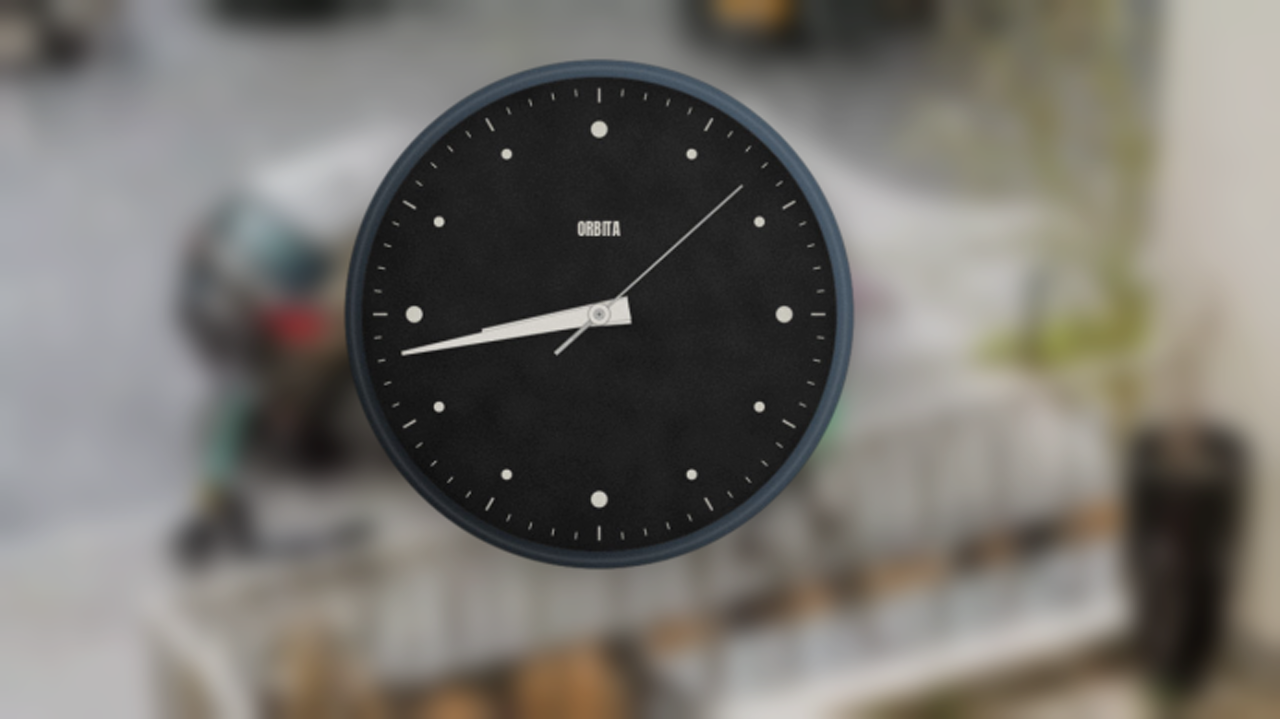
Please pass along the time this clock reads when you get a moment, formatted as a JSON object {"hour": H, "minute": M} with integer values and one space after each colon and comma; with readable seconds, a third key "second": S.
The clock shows {"hour": 8, "minute": 43, "second": 8}
